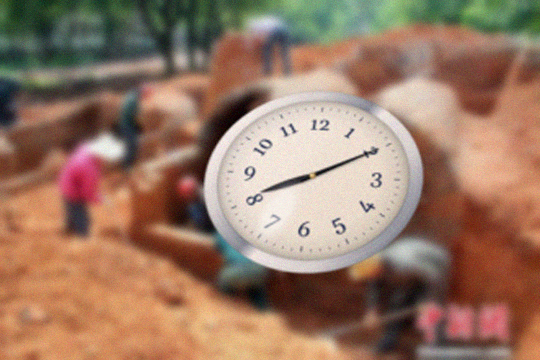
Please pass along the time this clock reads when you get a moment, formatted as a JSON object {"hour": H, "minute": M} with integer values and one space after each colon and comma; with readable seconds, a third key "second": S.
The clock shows {"hour": 8, "minute": 10}
